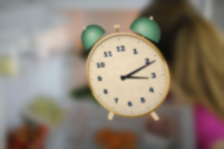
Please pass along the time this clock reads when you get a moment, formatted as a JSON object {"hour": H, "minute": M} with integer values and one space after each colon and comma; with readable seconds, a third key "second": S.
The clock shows {"hour": 3, "minute": 11}
